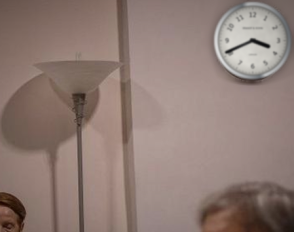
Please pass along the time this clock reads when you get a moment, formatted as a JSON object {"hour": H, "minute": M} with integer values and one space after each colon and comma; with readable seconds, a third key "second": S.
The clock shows {"hour": 3, "minute": 41}
